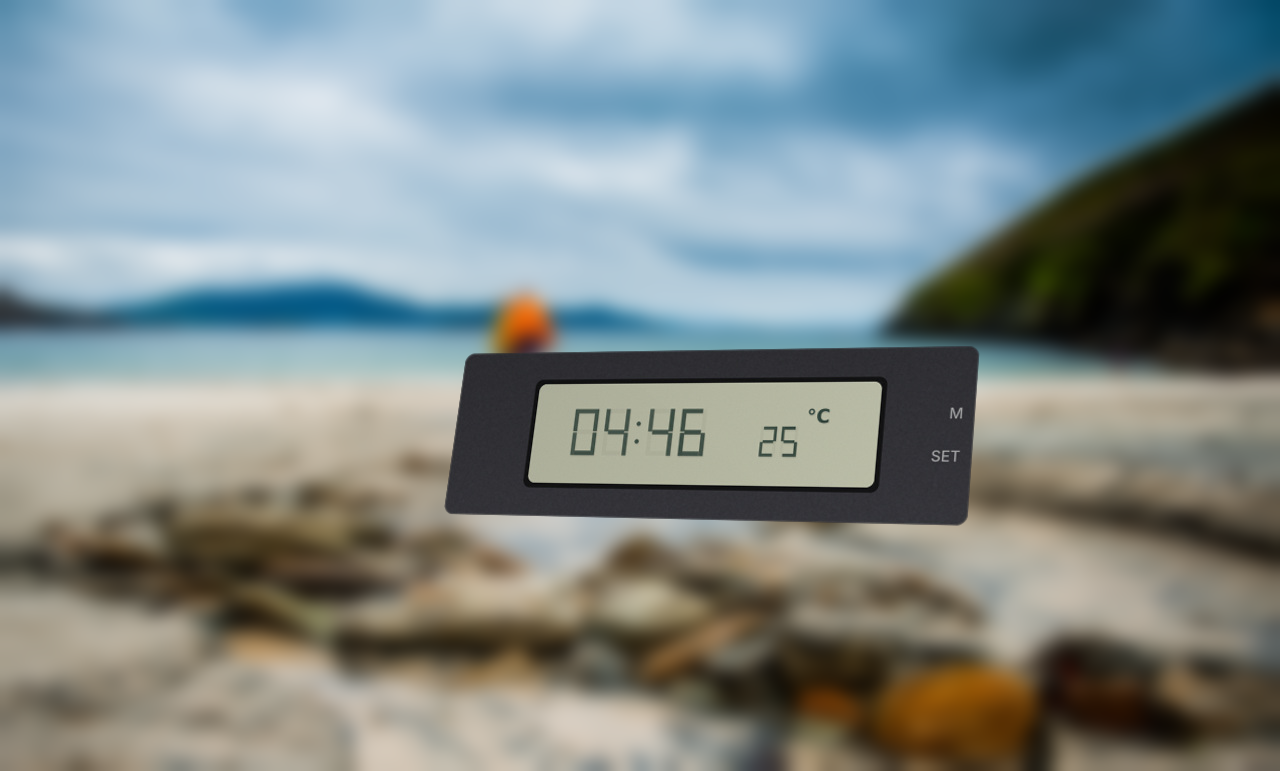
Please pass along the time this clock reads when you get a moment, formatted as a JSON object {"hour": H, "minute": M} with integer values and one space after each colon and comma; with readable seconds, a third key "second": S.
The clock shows {"hour": 4, "minute": 46}
